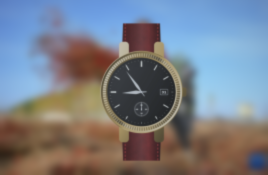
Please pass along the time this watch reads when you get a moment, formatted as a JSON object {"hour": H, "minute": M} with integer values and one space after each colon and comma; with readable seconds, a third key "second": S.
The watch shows {"hour": 8, "minute": 54}
